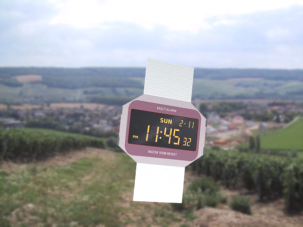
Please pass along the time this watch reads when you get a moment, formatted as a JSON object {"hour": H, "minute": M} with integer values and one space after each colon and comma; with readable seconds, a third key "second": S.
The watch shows {"hour": 11, "minute": 45, "second": 32}
